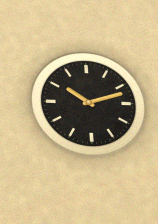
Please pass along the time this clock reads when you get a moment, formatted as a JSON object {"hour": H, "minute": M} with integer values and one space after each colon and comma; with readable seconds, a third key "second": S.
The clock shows {"hour": 10, "minute": 12}
